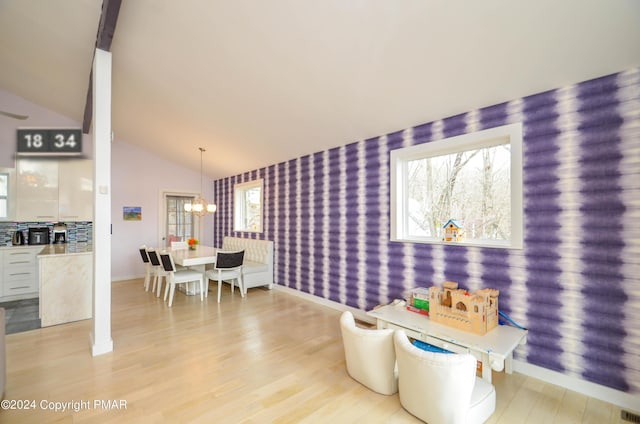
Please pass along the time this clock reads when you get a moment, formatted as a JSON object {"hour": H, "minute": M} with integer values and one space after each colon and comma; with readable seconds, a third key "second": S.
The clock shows {"hour": 18, "minute": 34}
